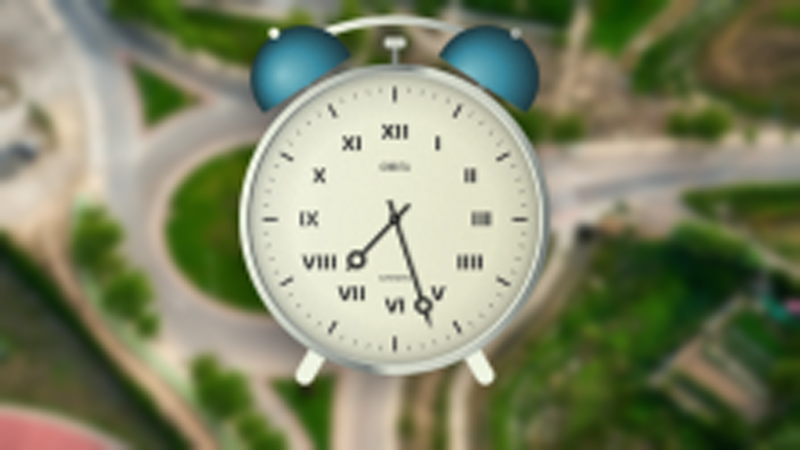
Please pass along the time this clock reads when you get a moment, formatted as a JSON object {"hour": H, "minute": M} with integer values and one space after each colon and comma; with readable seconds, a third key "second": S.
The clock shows {"hour": 7, "minute": 27}
